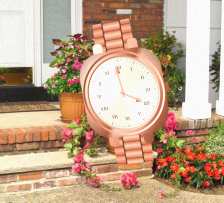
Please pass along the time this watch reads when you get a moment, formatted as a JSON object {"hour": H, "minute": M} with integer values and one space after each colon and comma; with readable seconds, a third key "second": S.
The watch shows {"hour": 3, "minute": 59}
